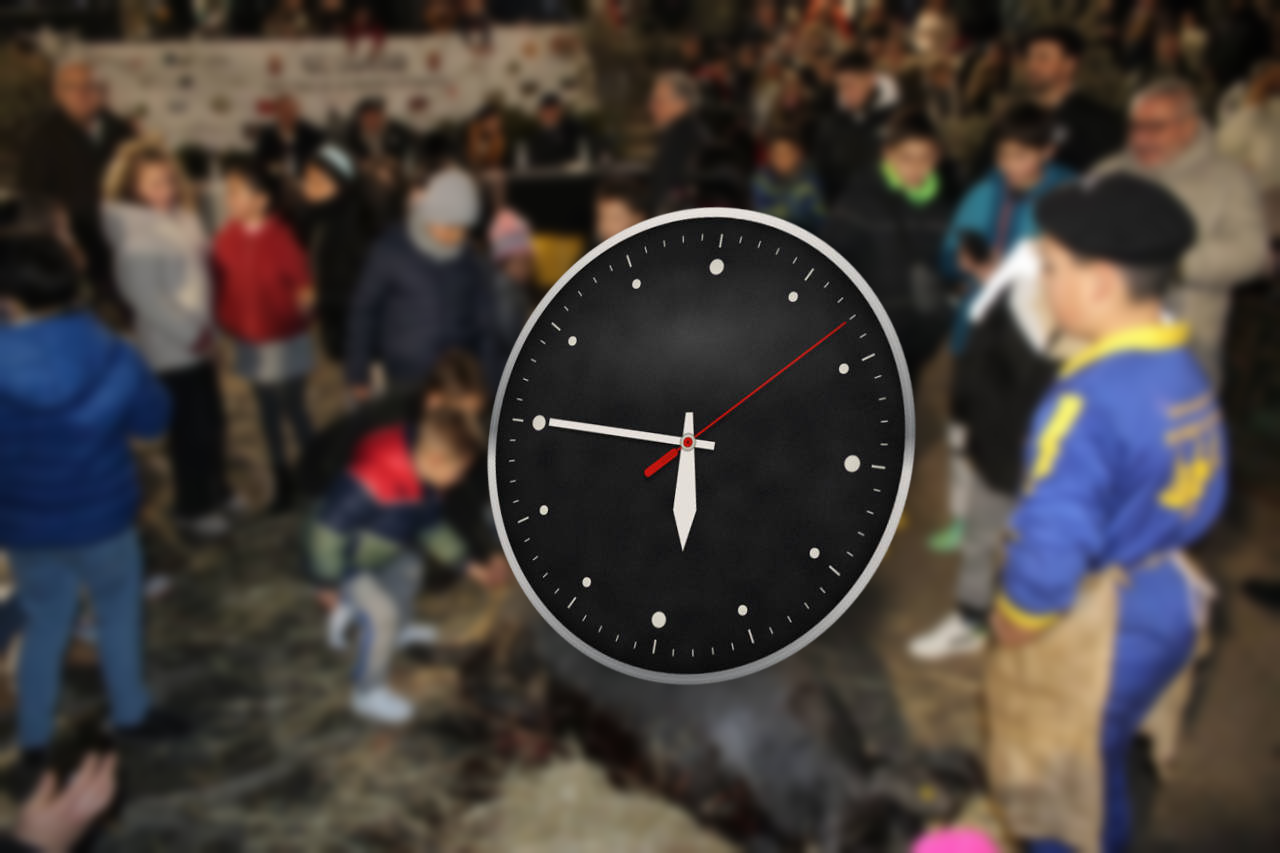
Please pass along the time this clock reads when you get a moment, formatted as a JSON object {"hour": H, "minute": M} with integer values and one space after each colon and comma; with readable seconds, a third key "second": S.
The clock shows {"hour": 5, "minute": 45, "second": 8}
